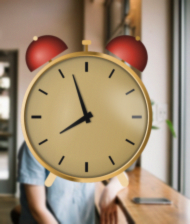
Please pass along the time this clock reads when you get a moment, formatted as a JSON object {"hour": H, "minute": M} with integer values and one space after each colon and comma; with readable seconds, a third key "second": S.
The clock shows {"hour": 7, "minute": 57}
